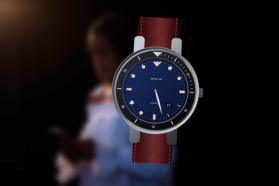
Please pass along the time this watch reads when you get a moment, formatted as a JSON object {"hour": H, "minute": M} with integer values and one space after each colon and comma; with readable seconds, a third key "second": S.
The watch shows {"hour": 5, "minute": 27}
